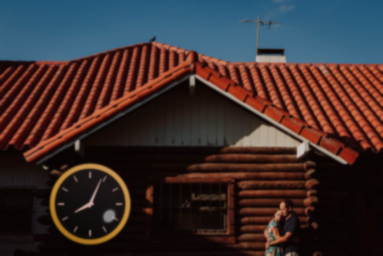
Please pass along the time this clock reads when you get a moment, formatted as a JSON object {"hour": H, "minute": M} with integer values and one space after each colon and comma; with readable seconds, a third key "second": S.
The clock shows {"hour": 8, "minute": 4}
